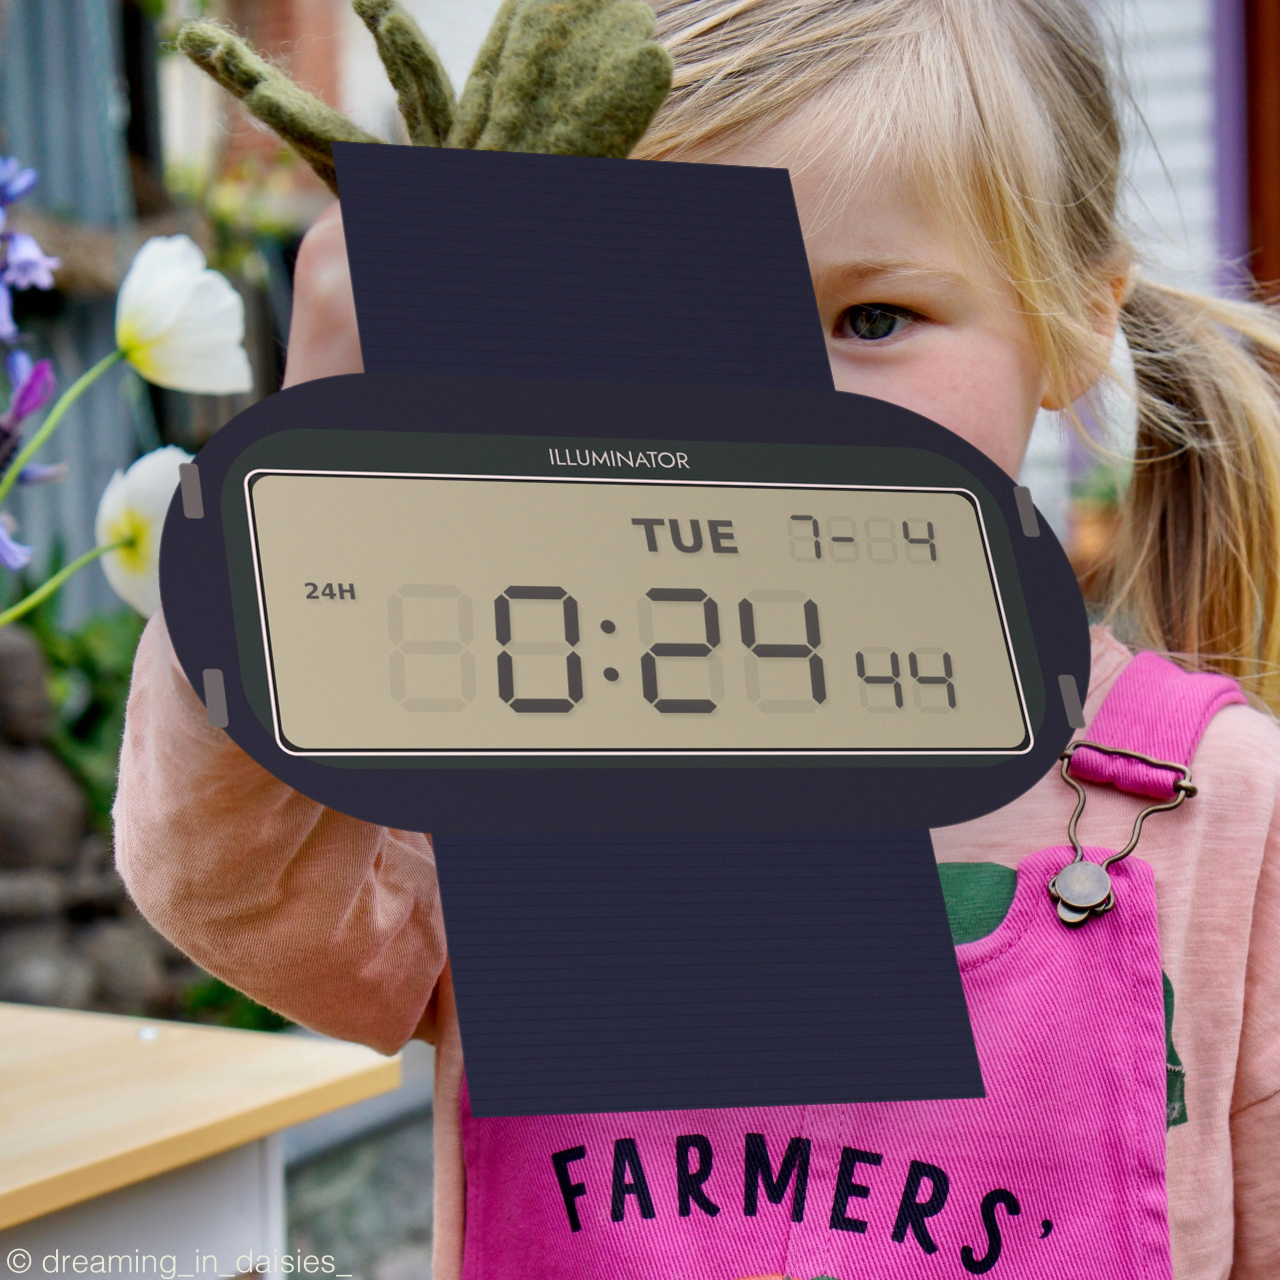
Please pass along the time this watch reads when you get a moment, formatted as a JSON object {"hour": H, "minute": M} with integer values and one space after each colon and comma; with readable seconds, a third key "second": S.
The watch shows {"hour": 0, "minute": 24, "second": 44}
